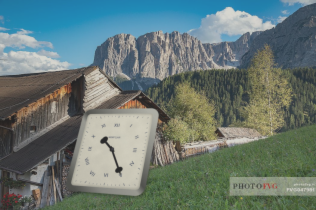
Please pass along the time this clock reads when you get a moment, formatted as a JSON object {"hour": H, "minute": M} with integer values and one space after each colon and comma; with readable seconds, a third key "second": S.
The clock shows {"hour": 10, "minute": 25}
